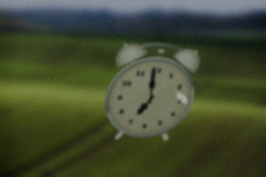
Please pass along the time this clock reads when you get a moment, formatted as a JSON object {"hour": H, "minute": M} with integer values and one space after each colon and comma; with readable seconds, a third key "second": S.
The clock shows {"hour": 6, "minute": 59}
